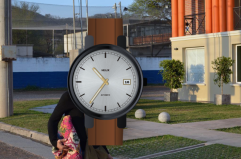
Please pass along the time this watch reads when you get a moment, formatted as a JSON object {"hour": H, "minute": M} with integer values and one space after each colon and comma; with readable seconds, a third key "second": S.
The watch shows {"hour": 10, "minute": 36}
